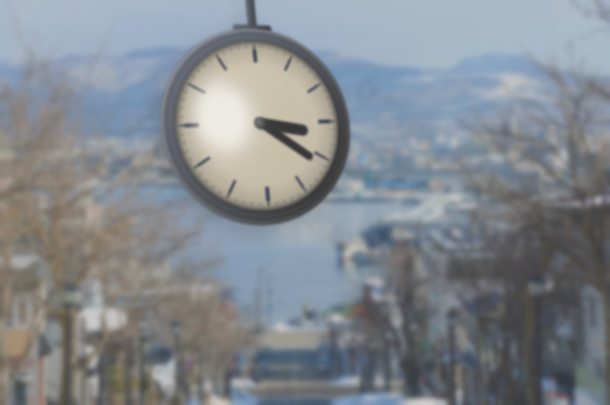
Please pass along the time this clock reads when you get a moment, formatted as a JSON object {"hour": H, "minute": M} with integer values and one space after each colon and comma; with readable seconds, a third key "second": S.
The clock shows {"hour": 3, "minute": 21}
